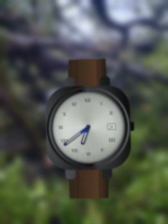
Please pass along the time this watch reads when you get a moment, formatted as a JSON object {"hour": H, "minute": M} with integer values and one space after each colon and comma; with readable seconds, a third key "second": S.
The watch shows {"hour": 6, "minute": 39}
